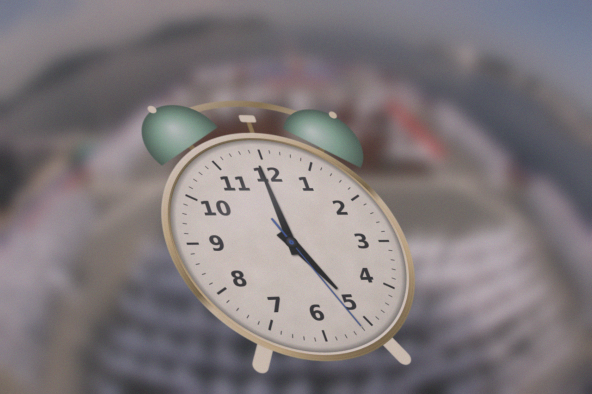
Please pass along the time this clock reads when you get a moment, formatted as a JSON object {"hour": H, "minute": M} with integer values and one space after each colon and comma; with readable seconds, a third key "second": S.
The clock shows {"hour": 4, "minute": 59, "second": 26}
